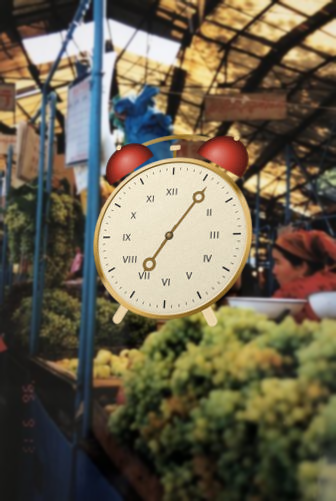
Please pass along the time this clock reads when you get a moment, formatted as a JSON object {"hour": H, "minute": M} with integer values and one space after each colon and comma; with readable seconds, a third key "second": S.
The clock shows {"hour": 7, "minute": 6}
